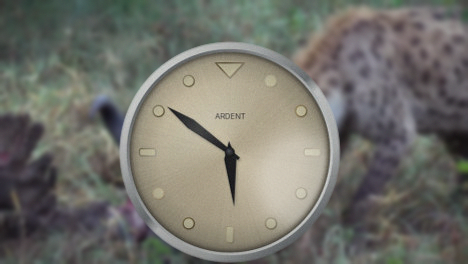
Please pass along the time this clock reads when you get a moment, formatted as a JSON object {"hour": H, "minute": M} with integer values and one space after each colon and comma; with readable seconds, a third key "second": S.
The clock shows {"hour": 5, "minute": 51}
